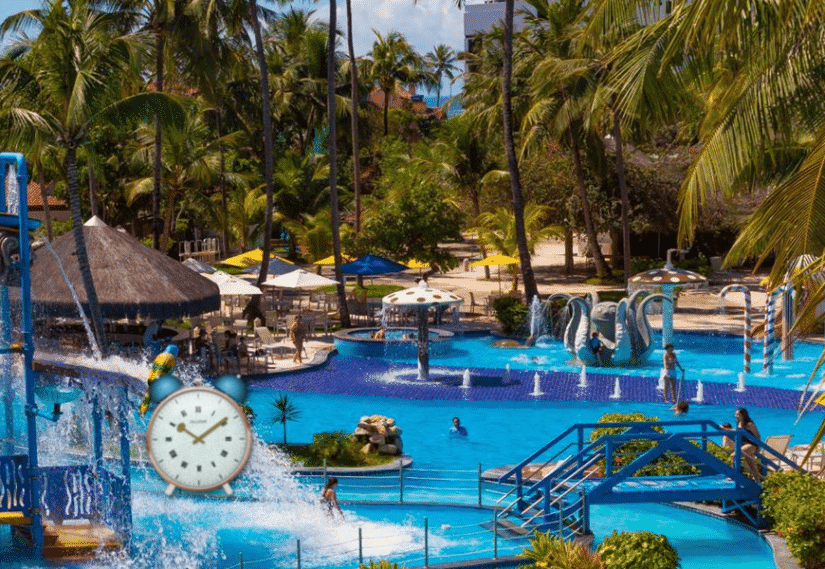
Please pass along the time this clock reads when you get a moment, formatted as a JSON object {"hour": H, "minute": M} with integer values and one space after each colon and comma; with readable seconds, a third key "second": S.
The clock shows {"hour": 10, "minute": 9}
